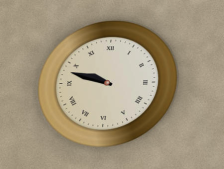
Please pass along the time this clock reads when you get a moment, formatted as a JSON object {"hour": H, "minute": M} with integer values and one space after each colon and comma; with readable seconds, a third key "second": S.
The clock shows {"hour": 9, "minute": 48}
